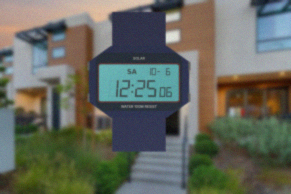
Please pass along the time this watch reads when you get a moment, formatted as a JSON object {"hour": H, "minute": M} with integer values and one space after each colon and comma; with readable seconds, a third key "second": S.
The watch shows {"hour": 12, "minute": 25, "second": 6}
